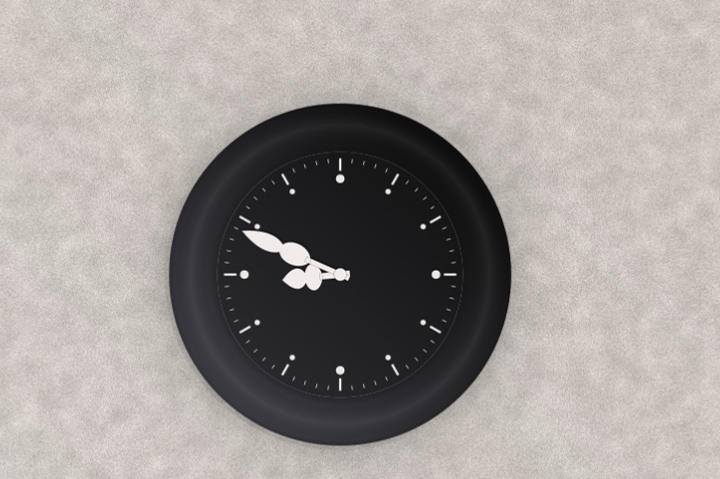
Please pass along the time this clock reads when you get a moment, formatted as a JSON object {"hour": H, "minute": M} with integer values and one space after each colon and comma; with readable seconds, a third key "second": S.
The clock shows {"hour": 8, "minute": 49}
